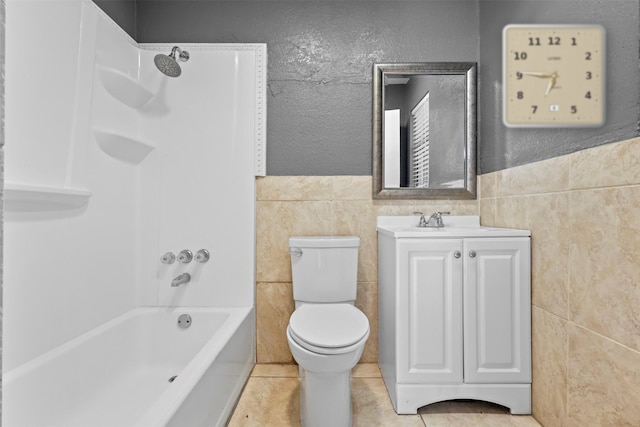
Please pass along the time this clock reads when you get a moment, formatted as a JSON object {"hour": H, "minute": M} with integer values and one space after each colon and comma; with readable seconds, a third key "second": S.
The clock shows {"hour": 6, "minute": 46}
